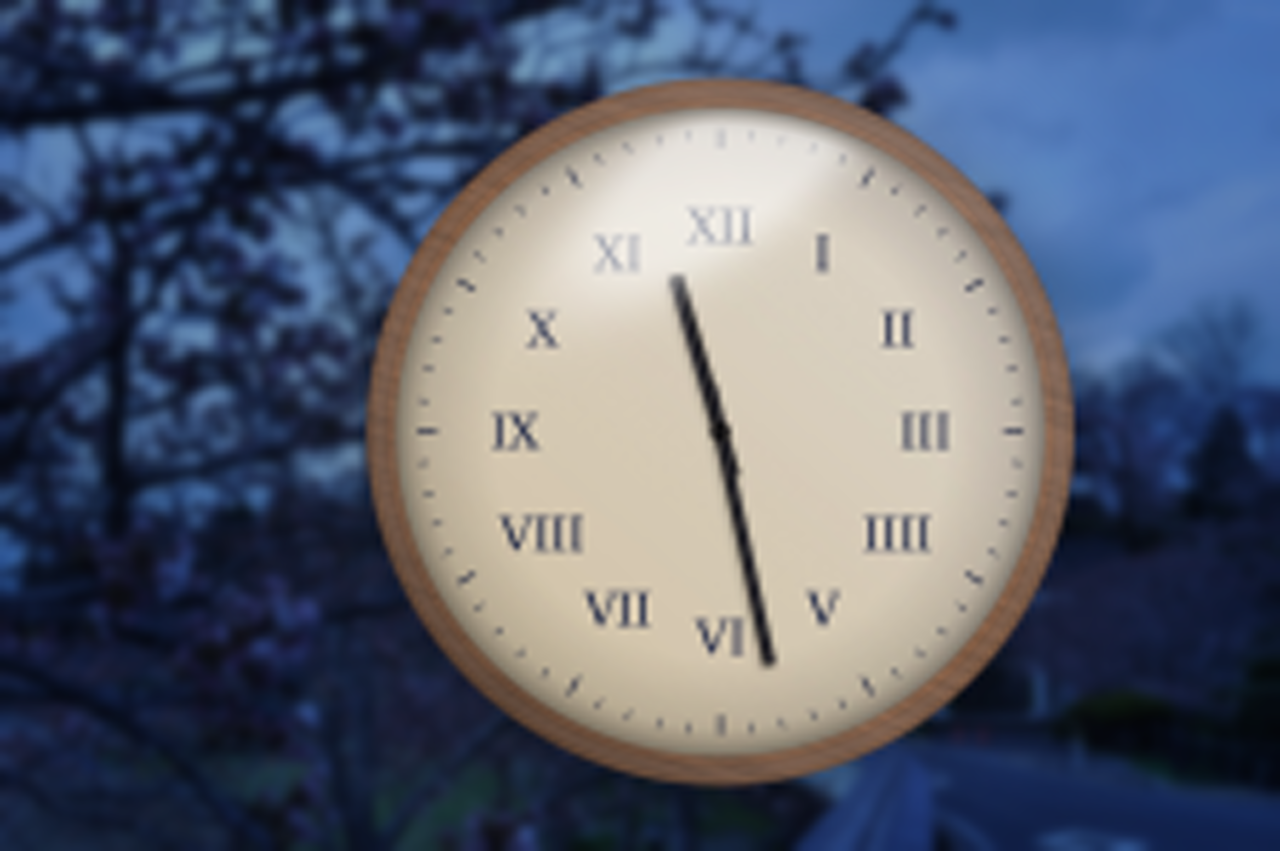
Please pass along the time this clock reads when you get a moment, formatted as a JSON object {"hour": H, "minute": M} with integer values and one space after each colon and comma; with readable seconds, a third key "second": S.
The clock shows {"hour": 11, "minute": 28}
